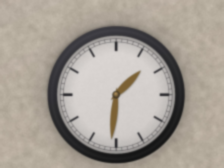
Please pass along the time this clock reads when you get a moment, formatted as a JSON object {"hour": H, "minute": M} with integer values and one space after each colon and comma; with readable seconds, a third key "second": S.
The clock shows {"hour": 1, "minute": 31}
